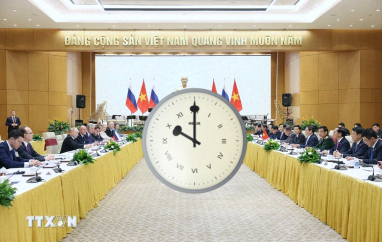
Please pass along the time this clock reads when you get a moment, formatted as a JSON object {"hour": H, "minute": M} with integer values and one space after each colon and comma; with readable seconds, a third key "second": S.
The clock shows {"hour": 10, "minute": 0}
